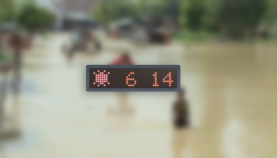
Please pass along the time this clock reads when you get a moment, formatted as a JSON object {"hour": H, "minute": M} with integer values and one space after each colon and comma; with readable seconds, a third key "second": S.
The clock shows {"hour": 6, "minute": 14}
